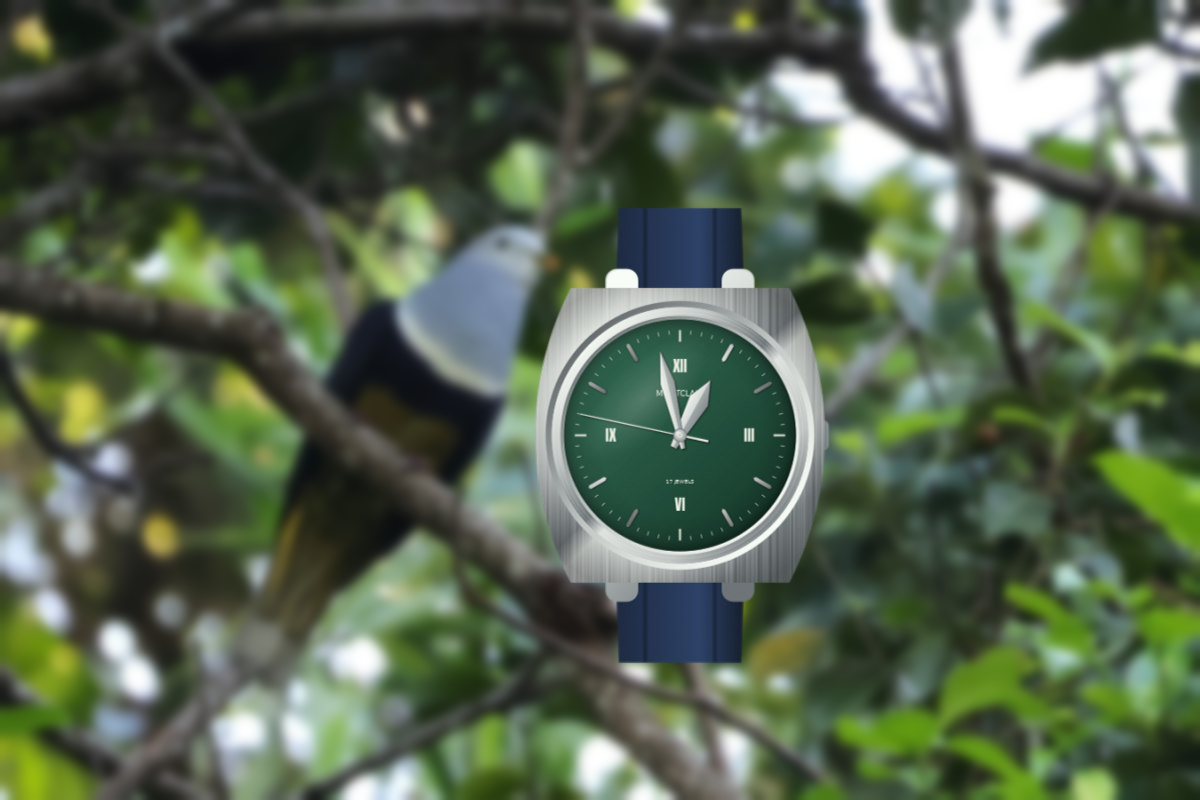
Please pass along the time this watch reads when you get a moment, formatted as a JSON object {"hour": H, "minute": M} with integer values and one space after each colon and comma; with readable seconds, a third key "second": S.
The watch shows {"hour": 12, "minute": 57, "second": 47}
